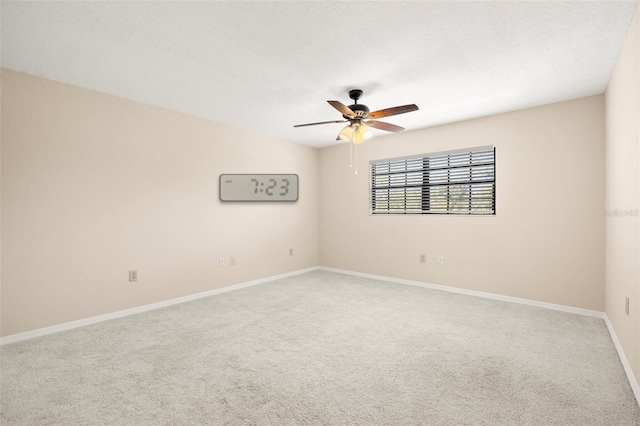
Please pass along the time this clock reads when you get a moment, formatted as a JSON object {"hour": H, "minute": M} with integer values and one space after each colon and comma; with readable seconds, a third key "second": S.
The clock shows {"hour": 7, "minute": 23}
